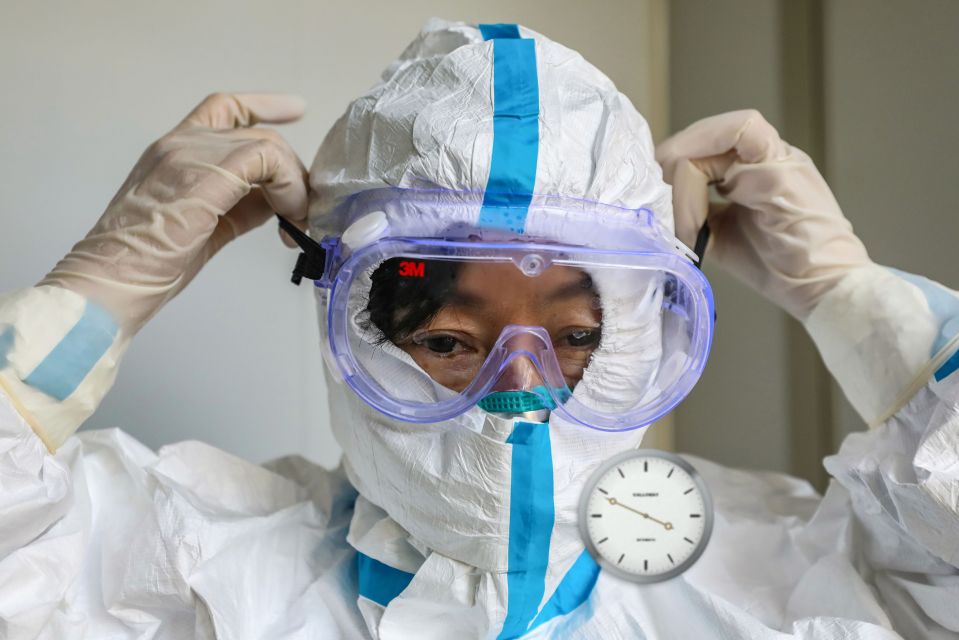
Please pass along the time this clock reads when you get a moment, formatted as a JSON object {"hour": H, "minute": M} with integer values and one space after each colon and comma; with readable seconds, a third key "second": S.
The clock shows {"hour": 3, "minute": 49}
